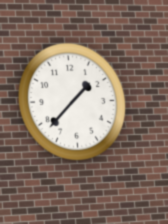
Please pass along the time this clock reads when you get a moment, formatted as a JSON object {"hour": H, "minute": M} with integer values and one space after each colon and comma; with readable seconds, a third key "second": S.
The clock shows {"hour": 1, "minute": 38}
